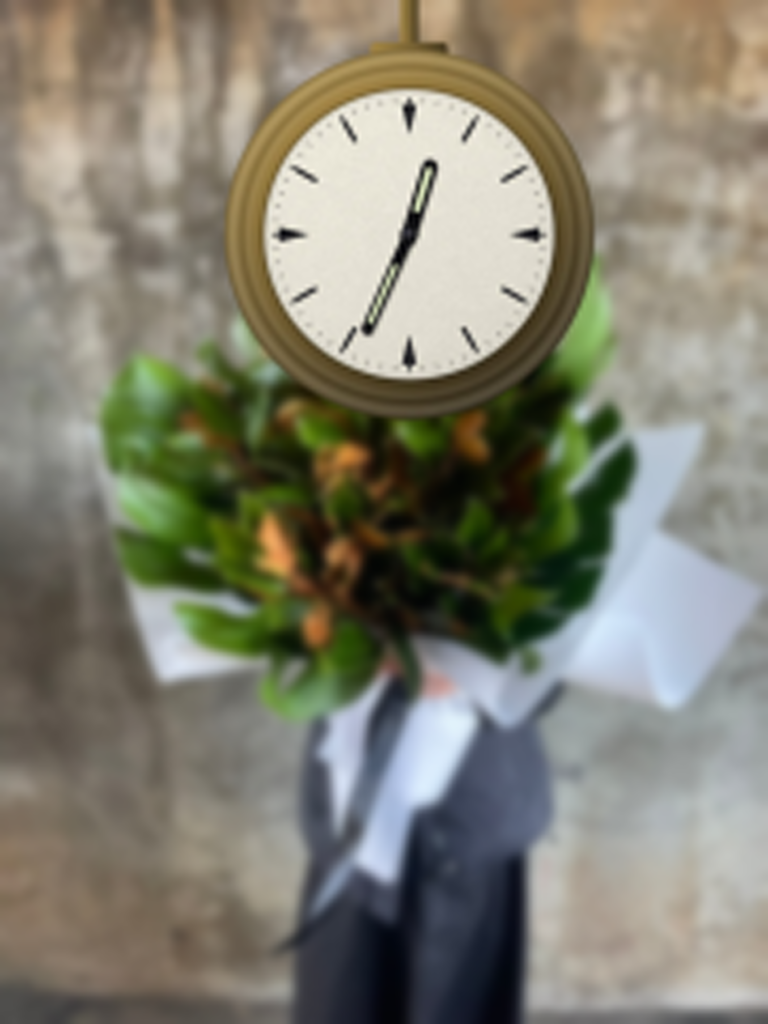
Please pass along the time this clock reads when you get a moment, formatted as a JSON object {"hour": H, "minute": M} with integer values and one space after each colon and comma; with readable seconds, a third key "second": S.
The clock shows {"hour": 12, "minute": 34}
